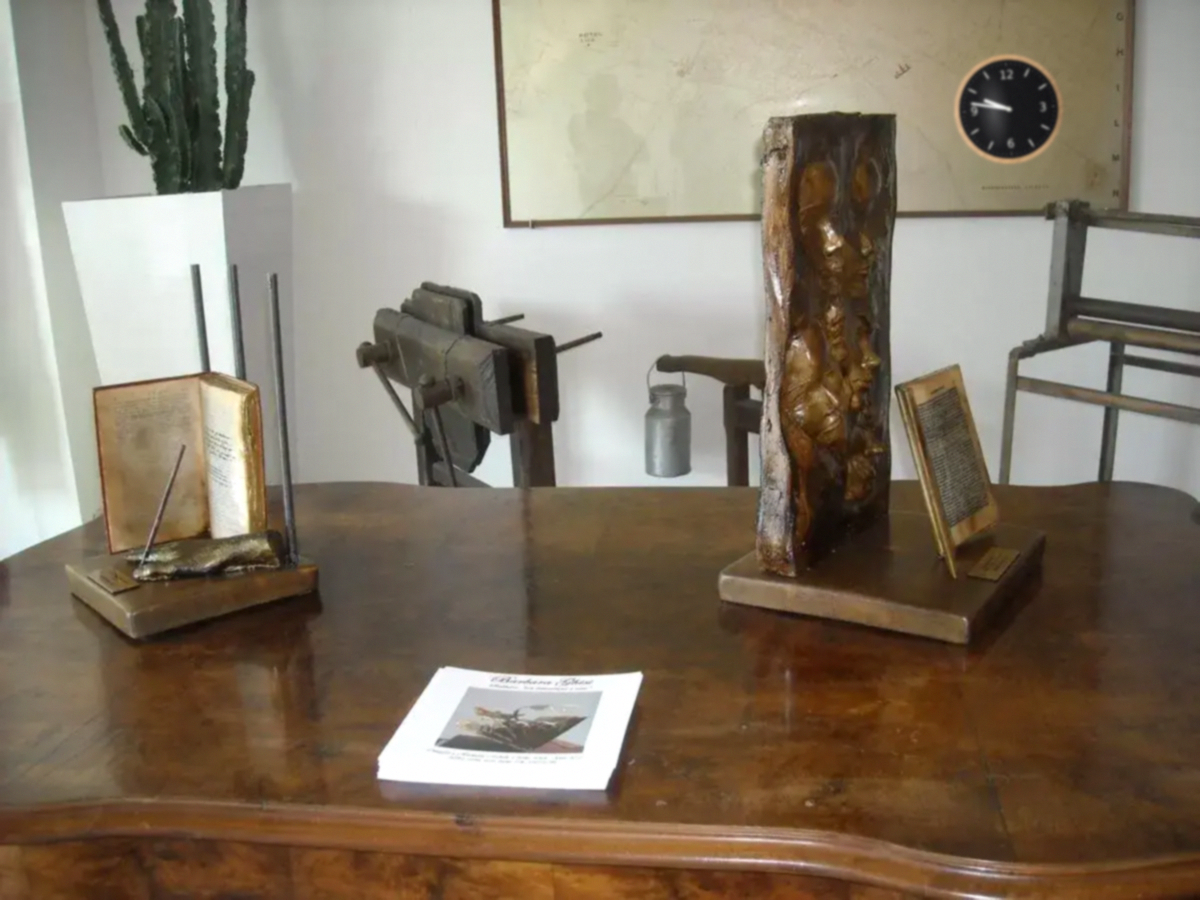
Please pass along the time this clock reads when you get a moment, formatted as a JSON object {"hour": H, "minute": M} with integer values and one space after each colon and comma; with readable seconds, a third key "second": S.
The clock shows {"hour": 9, "minute": 47}
